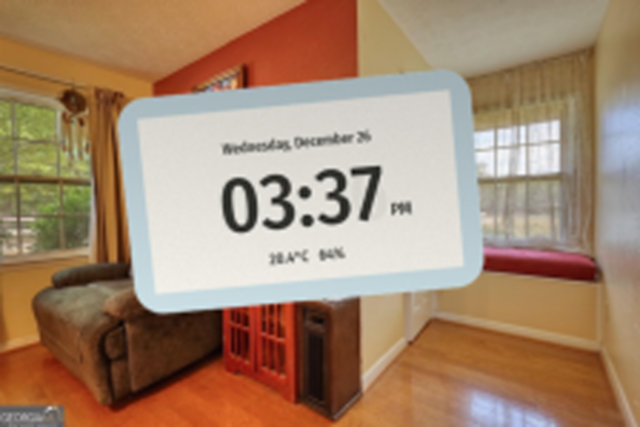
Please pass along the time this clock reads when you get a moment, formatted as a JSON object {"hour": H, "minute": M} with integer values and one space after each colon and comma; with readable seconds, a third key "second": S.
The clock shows {"hour": 3, "minute": 37}
